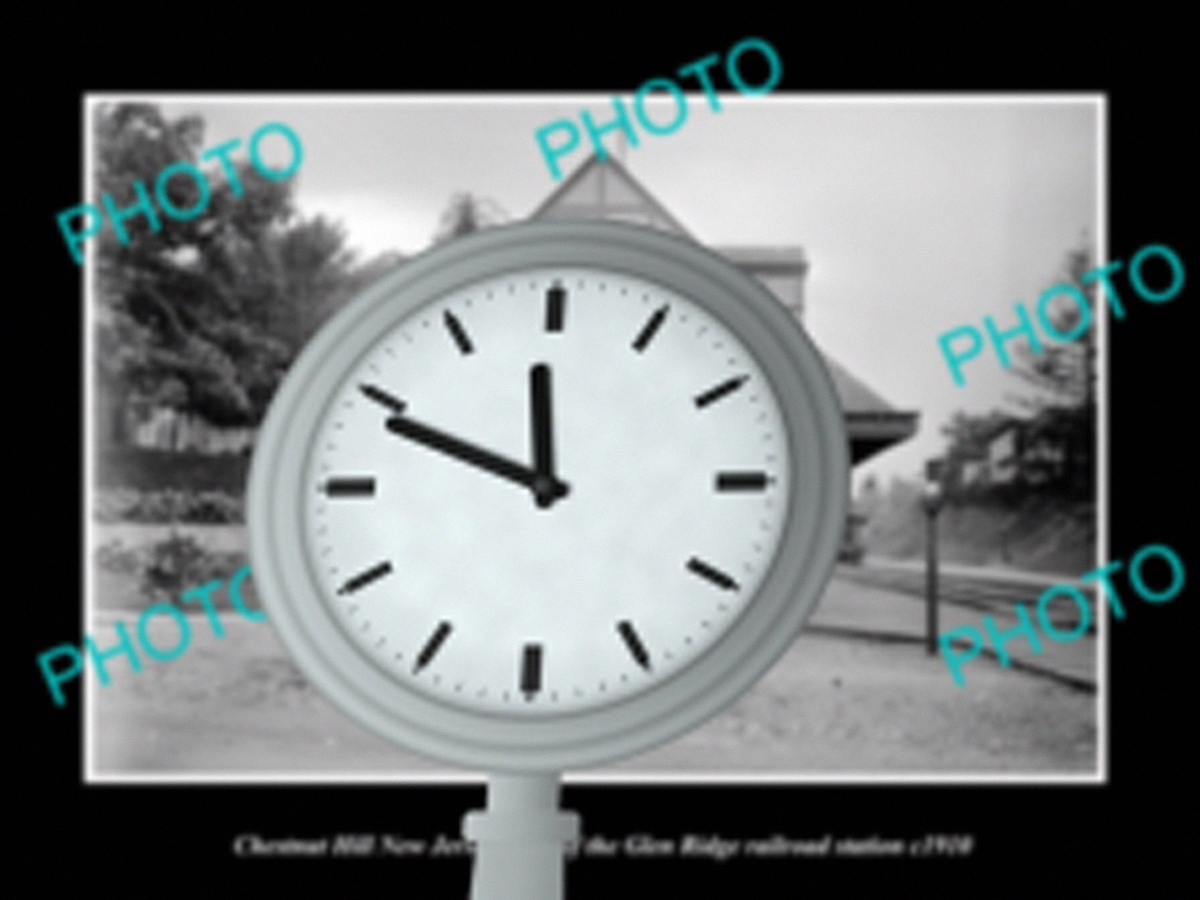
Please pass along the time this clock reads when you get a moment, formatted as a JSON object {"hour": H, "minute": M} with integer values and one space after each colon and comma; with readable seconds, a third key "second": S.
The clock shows {"hour": 11, "minute": 49}
